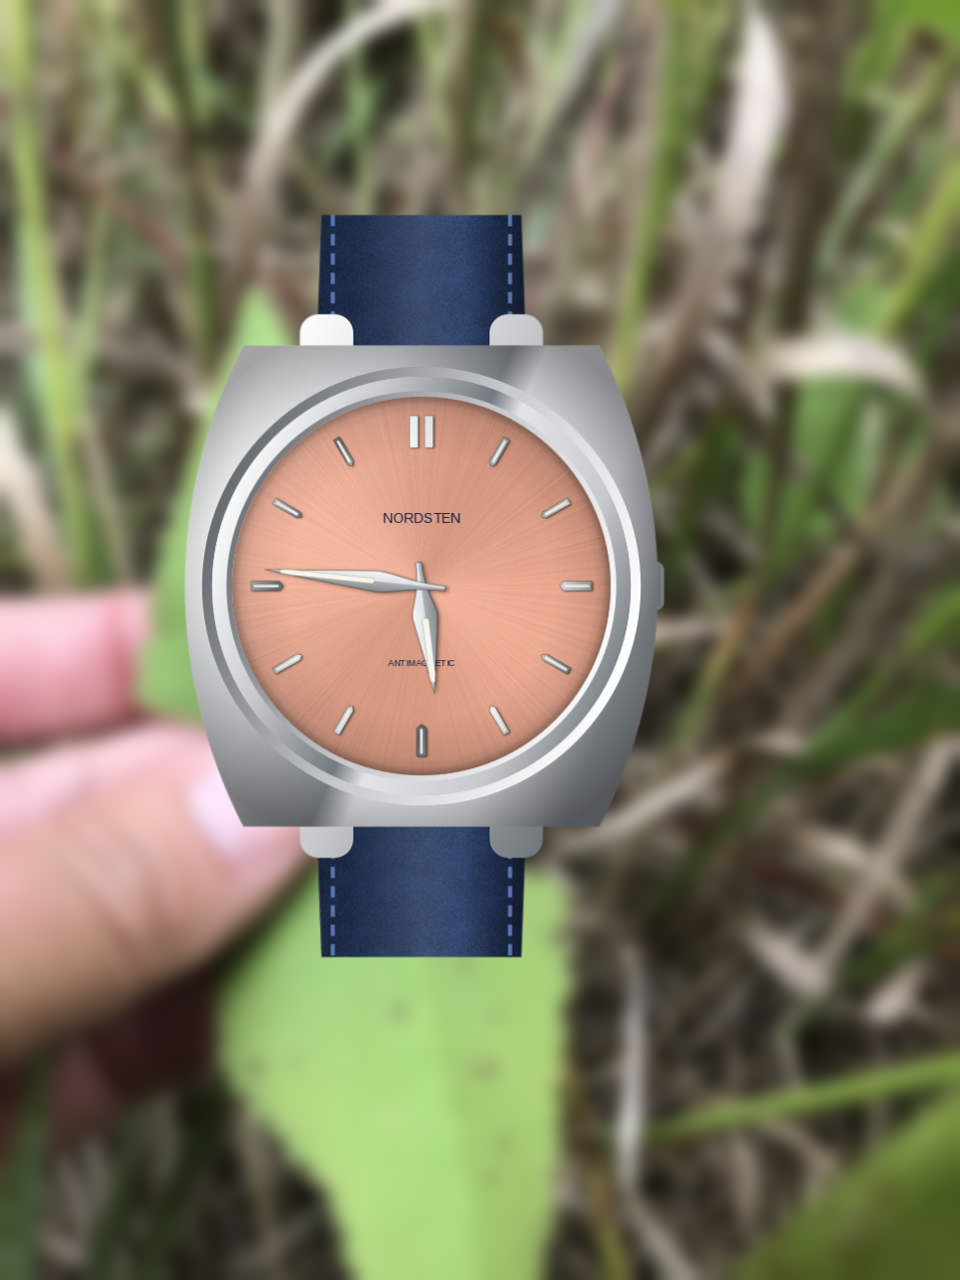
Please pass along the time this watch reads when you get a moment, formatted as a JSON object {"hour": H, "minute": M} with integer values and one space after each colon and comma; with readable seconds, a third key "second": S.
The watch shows {"hour": 5, "minute": 46}
